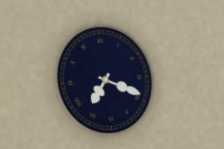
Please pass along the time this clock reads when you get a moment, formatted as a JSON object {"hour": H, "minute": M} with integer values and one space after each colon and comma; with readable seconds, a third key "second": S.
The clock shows {"hour": 7, "minute": 19}
